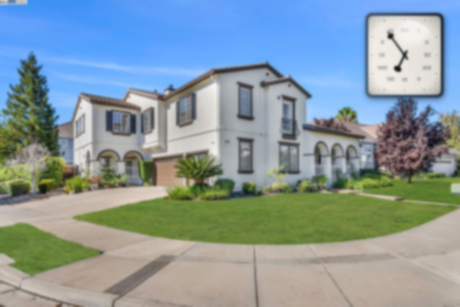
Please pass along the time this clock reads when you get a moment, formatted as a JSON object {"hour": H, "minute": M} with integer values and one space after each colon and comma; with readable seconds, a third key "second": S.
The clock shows {"hour": 6, "minute": 54}
